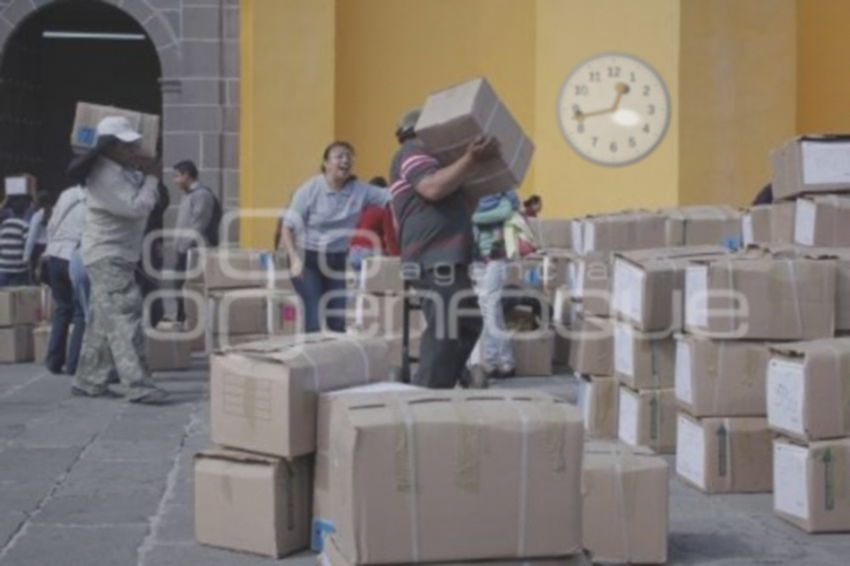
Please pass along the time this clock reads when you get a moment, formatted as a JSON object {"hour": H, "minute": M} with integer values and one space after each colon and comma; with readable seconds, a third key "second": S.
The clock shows {"hour": 12, "minute": 43}
